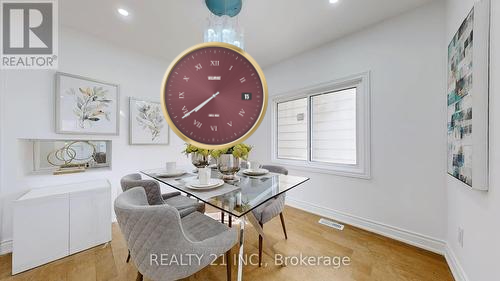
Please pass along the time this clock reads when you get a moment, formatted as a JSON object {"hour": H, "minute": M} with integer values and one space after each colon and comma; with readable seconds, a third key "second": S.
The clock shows {"hour": 7, "minute": 39}
